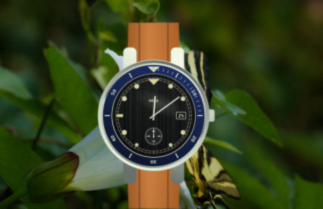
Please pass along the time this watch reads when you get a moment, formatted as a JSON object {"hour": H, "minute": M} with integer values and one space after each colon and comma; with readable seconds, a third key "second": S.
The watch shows {"hour": 12, "minute": 9}
